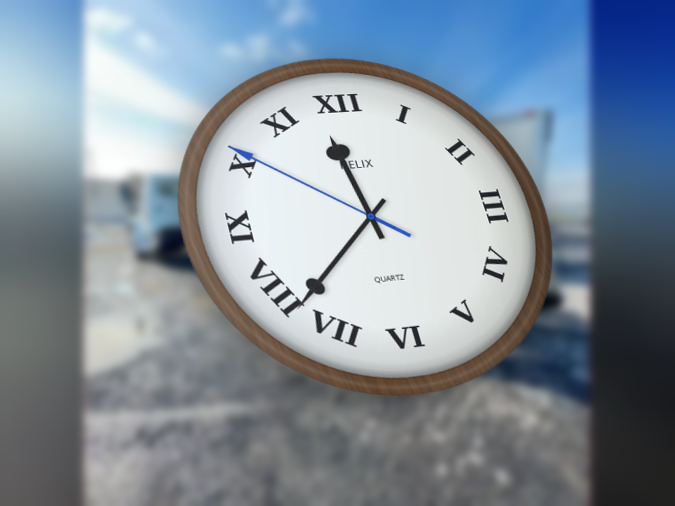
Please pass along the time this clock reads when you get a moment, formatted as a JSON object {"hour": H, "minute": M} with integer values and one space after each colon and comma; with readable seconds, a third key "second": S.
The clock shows {"hour": 11, "minute": 37, "second": 51}
